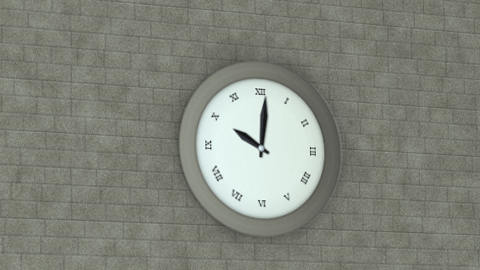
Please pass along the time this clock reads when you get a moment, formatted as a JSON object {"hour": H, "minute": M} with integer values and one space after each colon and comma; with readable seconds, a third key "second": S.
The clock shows {"hour": 10, "minute": 1}
